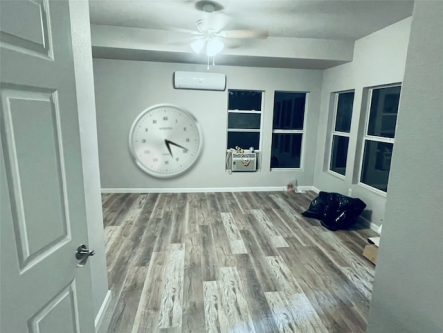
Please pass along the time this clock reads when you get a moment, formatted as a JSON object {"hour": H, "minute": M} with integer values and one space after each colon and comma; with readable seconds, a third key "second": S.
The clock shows {"hour": 5, "minute": 19}
